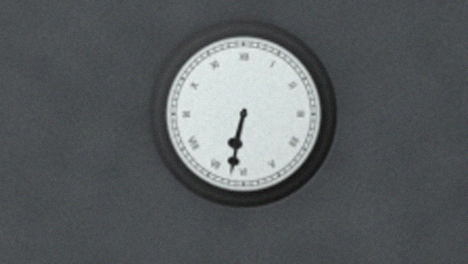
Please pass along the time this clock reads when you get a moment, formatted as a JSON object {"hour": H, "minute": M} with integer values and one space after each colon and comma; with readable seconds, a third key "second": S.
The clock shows {"hour": 6, "minute": 32}
